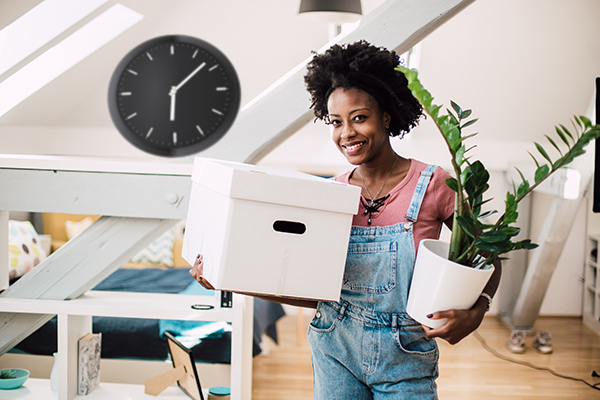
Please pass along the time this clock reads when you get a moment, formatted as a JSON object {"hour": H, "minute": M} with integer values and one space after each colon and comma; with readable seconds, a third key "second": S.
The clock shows {"hour": 6, "minute": 8}
